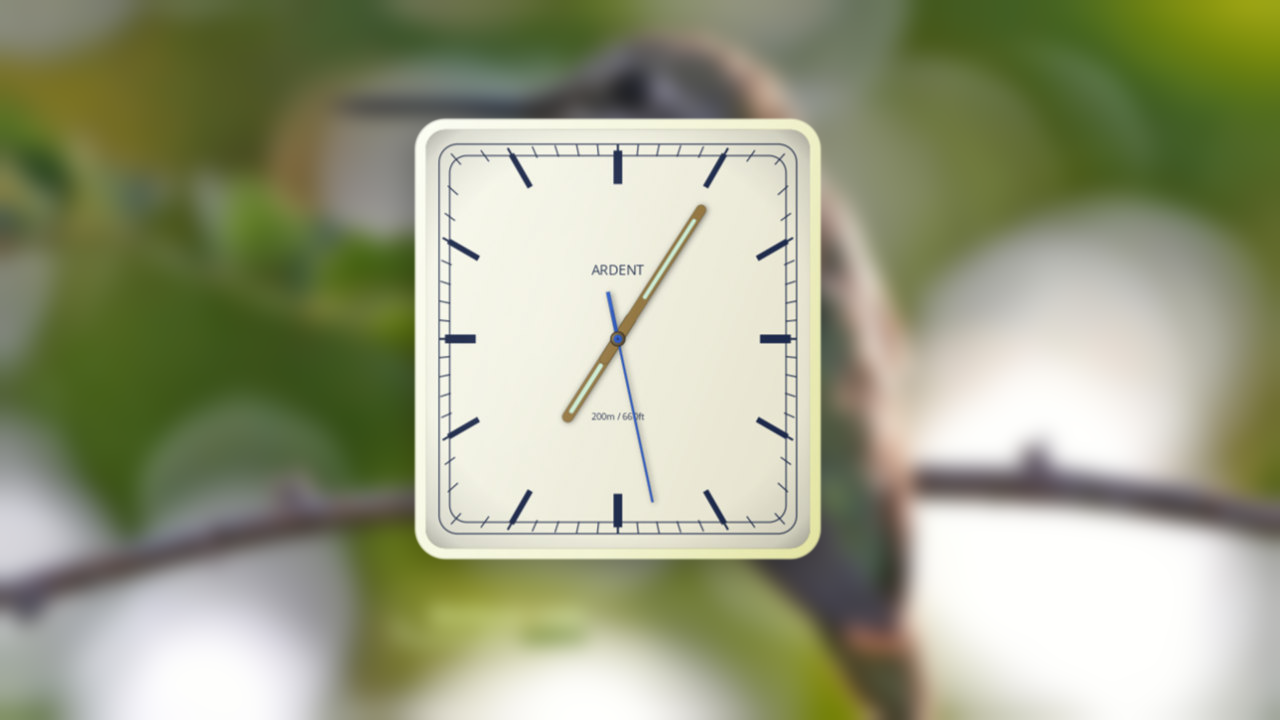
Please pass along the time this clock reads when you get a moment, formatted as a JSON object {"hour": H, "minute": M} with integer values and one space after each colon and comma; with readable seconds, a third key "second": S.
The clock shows {"hour": 7, "minute": 5, "second": 28}
